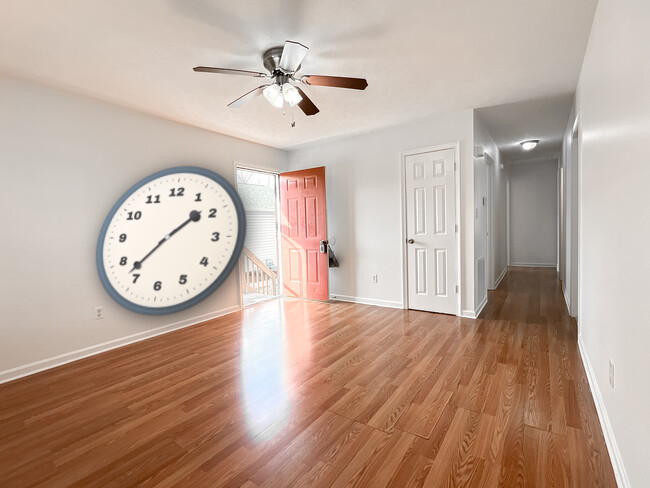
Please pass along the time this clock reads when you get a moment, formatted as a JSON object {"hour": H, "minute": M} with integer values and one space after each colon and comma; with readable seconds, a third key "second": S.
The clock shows {"hour": 1, "minute": 37}
